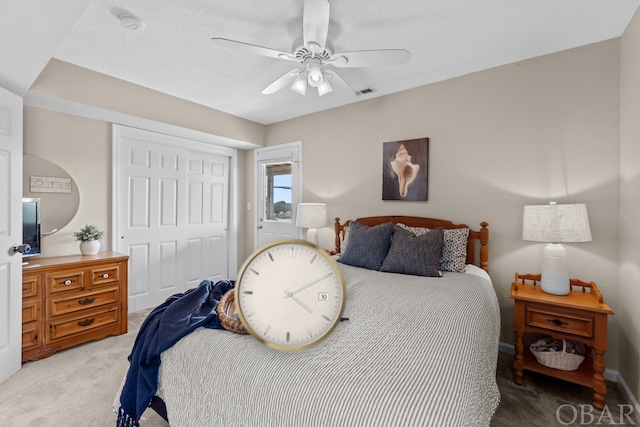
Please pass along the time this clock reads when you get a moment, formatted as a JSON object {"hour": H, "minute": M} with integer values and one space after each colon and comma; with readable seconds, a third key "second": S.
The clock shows {"hour": 4, "minute": 10}
